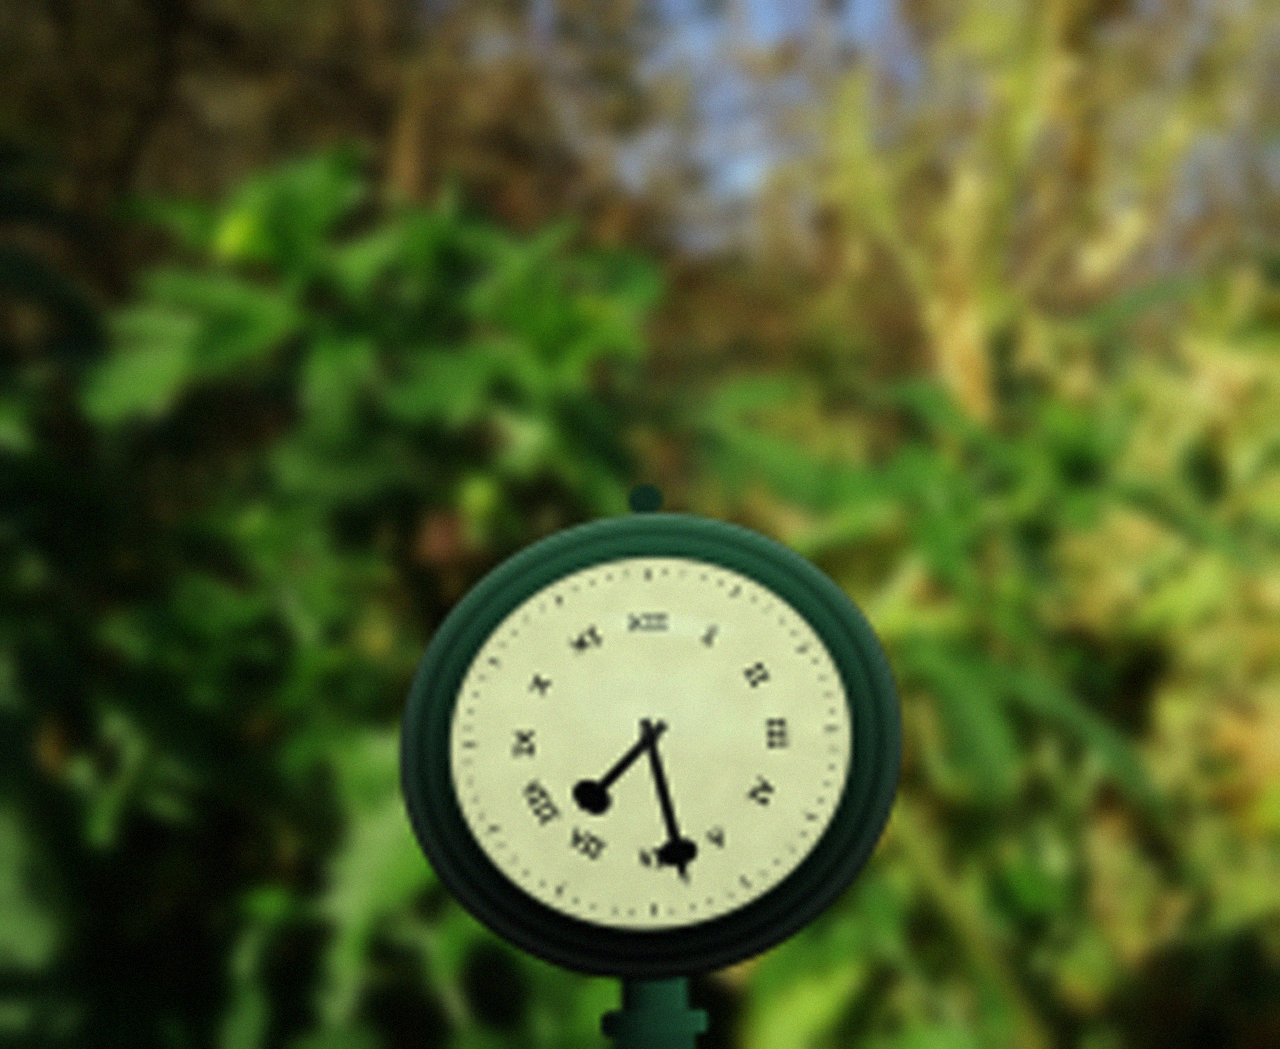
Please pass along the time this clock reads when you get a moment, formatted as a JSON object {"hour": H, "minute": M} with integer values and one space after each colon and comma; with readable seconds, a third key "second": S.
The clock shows {"hour": 7, "minute": 28}
